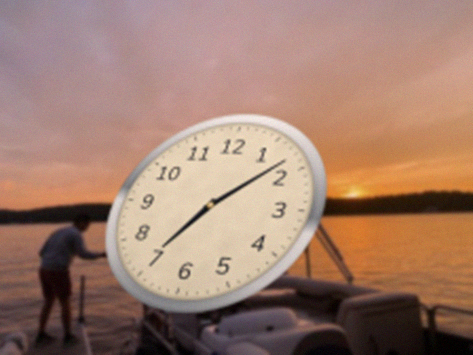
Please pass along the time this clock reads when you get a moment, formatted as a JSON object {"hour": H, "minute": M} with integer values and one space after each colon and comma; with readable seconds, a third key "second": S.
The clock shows {"hour": 7, "minute": 8}
